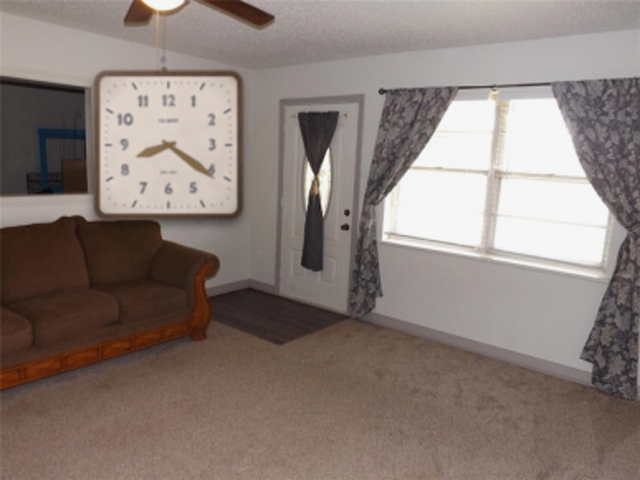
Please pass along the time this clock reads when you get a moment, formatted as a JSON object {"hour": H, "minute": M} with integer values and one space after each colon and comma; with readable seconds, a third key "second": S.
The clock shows {"hour": 8, "minute": 21}
